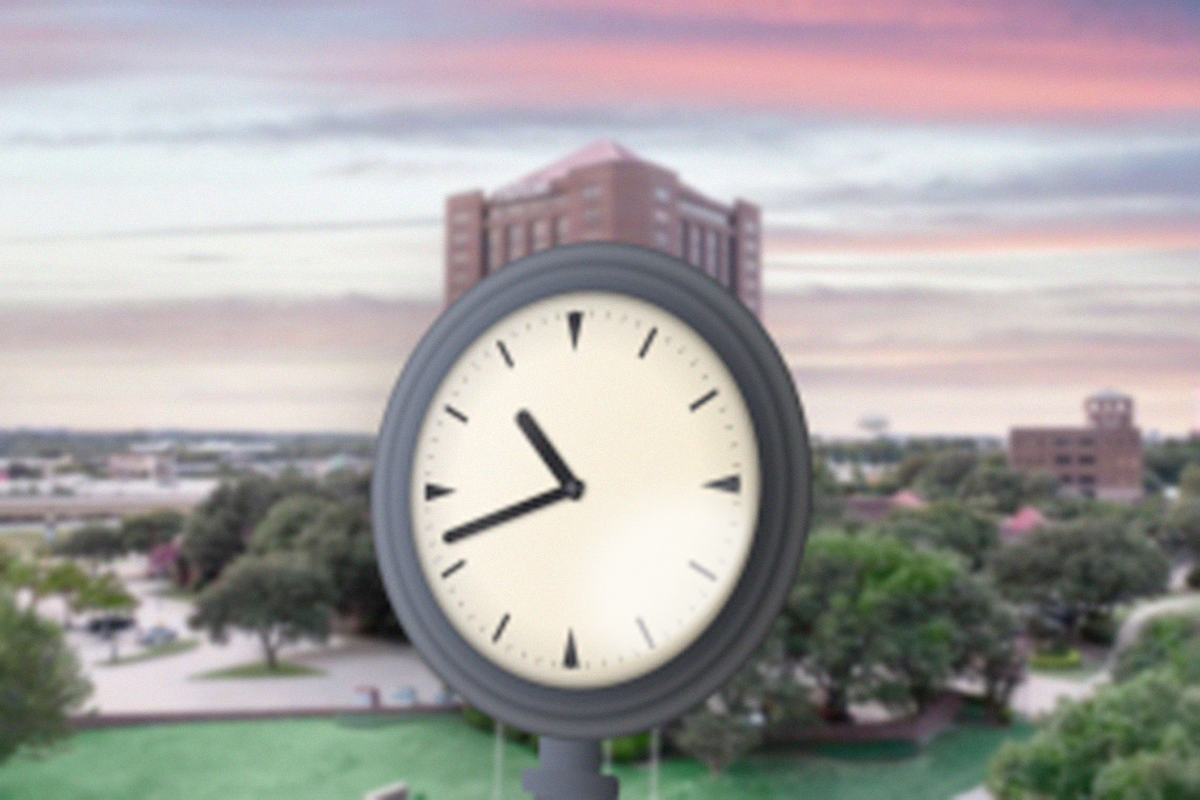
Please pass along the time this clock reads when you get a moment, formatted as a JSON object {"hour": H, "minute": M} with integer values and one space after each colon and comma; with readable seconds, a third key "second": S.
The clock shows {"hour": 10, "minute": 42}
